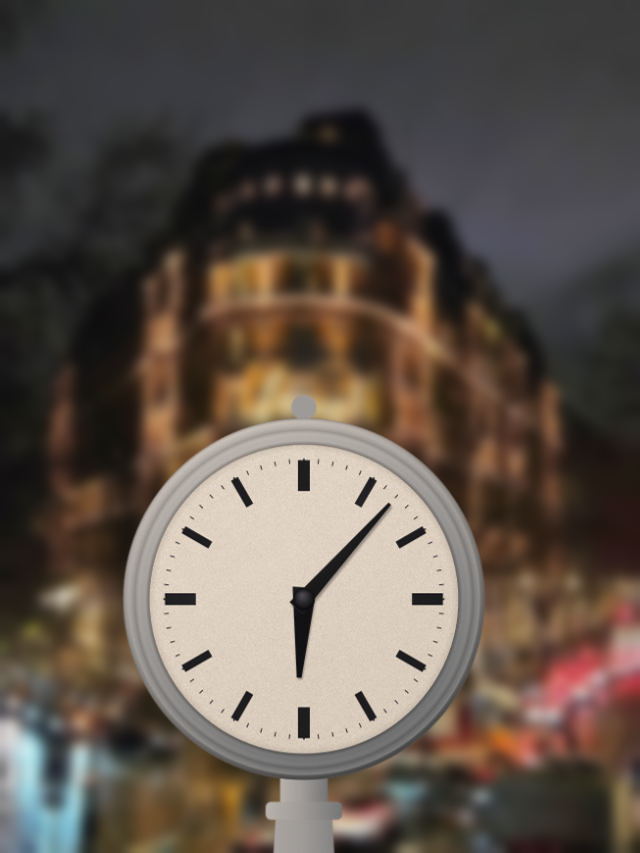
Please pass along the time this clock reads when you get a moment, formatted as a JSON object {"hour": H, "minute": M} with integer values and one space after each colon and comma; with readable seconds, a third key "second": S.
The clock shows {"hour": 6, "minute": 7}
